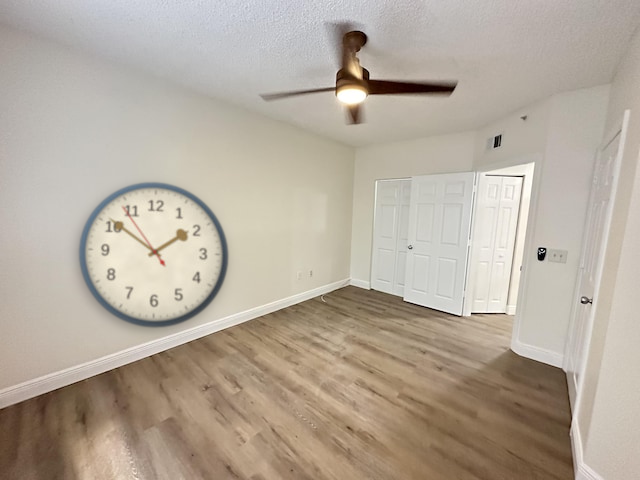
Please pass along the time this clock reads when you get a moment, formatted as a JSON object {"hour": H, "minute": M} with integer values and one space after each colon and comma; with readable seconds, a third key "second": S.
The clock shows {"hour": 1, "minute": 50, "second": 54}
